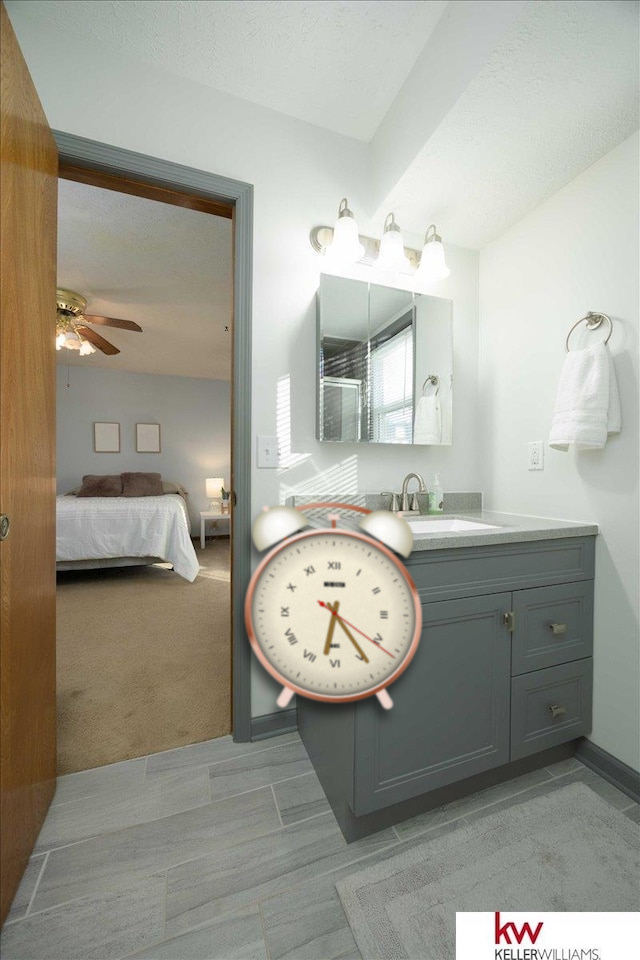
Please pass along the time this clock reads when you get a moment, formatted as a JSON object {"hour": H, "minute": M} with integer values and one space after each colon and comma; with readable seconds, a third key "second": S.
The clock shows {"hour": 6, "minute": 24, "second": 21}
